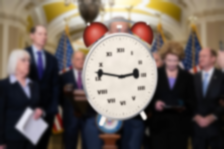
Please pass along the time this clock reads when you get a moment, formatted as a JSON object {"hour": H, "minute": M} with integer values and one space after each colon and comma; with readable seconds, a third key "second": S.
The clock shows {"hour": 2, "minute": 47}
